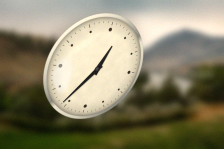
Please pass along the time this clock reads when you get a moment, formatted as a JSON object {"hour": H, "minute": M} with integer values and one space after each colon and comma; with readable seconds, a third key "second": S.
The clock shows {"hour": 12, "minute": 36}
